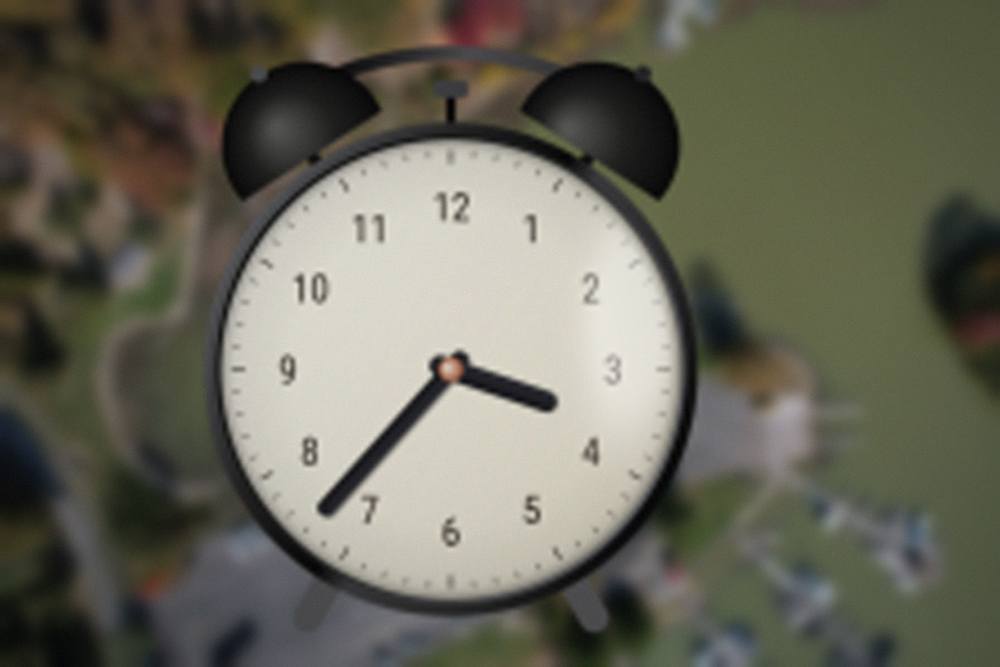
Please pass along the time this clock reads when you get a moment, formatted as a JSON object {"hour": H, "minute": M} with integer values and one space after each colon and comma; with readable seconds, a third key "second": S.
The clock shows {"hour": 3, "minute": 37}
